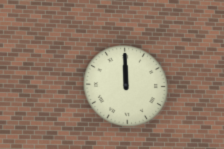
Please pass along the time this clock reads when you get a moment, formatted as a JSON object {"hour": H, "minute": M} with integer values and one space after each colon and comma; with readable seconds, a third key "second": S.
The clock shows {"hour": 12, "minute": 0}
